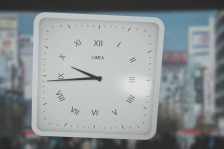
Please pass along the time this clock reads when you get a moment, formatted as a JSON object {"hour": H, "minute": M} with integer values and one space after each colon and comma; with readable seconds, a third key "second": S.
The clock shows {"hour": 9, "minute": 44}
